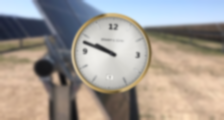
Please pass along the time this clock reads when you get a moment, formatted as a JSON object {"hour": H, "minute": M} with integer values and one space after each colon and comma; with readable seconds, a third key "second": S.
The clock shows {"hour": 9, "minute": 48}
